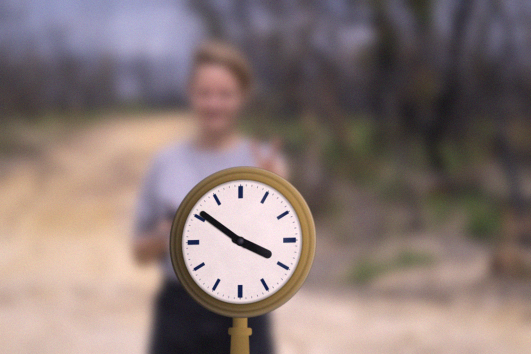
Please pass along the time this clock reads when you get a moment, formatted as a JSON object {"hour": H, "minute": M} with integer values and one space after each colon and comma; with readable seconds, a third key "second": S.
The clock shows {"hour": 3, "minute": 51}
